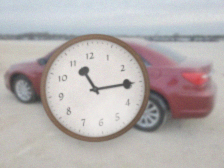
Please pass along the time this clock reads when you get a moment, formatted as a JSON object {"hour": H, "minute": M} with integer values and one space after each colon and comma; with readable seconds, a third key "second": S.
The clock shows {"hour": 11, "minute": 15}
